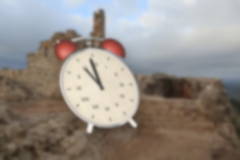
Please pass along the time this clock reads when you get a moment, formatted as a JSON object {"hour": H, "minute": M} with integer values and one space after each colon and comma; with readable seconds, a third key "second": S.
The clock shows {"hour": 10, "minute": 59}
